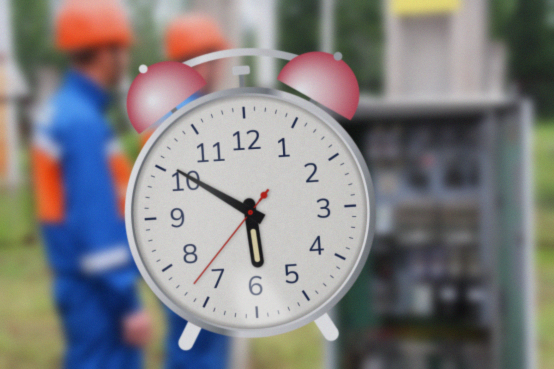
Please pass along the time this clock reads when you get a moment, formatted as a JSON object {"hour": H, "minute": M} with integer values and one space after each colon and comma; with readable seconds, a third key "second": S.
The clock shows {"hour": 5, "minute": 50, "second": 37}
